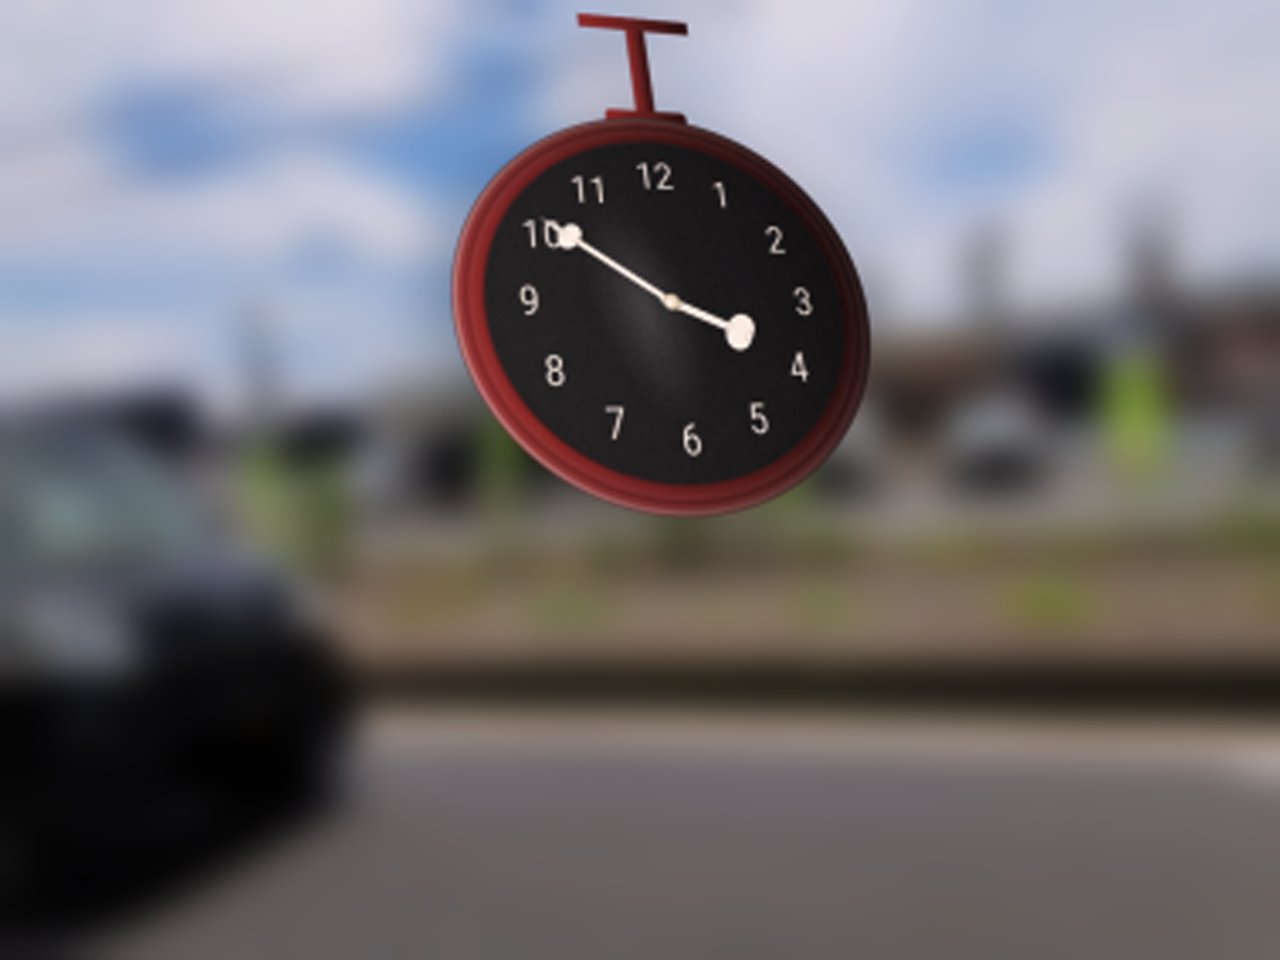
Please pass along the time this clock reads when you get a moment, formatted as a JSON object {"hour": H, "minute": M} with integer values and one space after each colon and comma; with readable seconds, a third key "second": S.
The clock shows {"hour": 3, "minute": 51}
